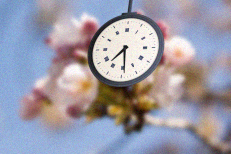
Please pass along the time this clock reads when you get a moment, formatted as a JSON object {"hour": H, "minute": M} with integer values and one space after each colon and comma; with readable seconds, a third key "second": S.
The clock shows {"hour": 7, "minute": 29}
